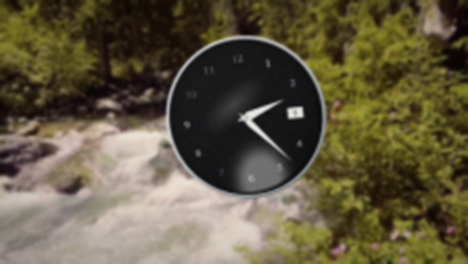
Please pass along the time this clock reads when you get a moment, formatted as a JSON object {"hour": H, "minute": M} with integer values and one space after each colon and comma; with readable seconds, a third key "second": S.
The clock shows {"hour": 2, "minute": 23}
